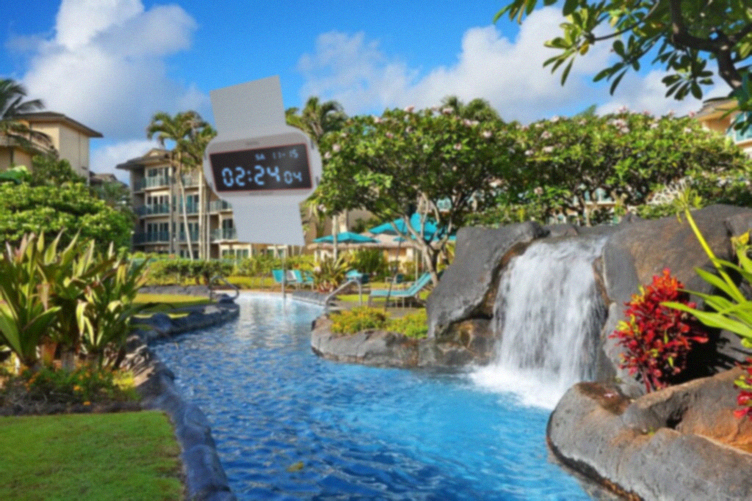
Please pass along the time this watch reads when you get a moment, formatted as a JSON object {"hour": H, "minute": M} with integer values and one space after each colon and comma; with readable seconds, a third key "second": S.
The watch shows {"hour": 2, "minute": 24, "second": 4}
